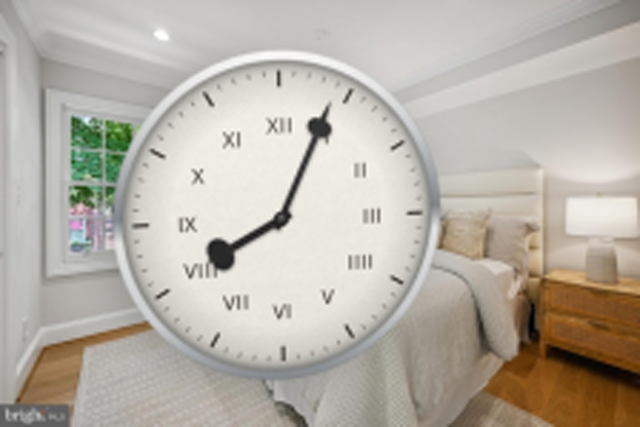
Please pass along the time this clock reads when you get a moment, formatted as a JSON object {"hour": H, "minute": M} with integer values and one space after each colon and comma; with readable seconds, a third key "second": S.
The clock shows {"hour": 8, "minute": 4}
